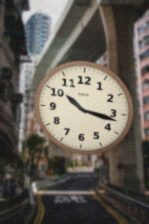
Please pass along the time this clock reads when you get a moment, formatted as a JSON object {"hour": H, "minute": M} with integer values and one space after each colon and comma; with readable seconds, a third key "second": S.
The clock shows {"hour": 10, "minute": 17}
